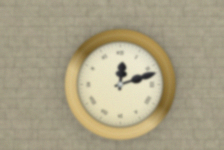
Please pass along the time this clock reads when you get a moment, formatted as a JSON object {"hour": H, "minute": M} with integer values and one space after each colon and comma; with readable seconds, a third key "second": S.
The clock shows {"hour": 12, "minute": 12}
